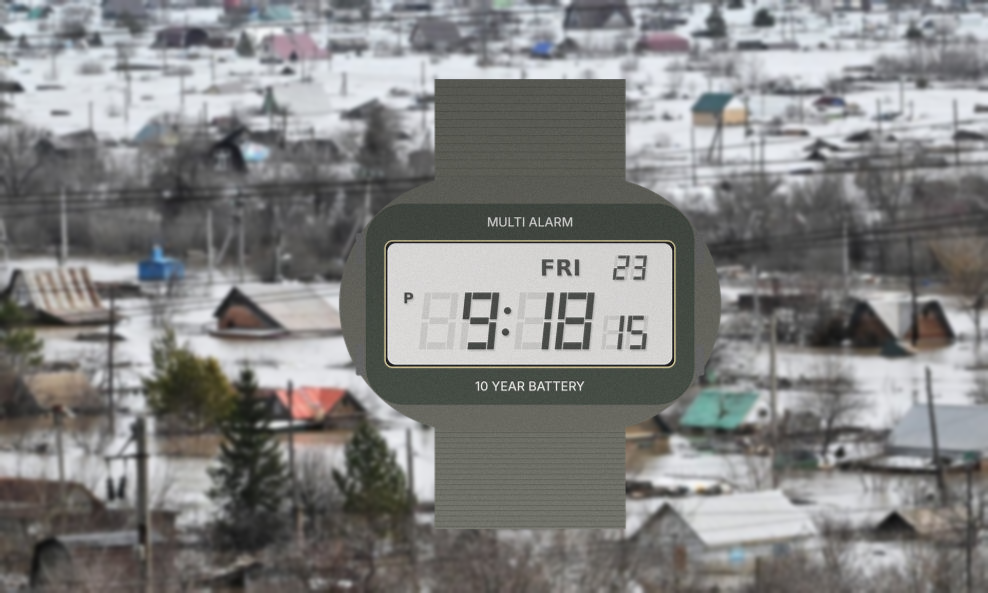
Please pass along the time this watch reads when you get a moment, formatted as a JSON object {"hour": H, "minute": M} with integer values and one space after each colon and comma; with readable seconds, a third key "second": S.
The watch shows {"hour": 9, "minute": 18, "second": 15}
